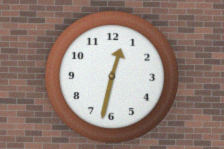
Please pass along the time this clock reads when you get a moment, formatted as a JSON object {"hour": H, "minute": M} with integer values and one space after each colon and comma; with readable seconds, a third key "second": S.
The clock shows {"hour": 12, "minute": 32}
